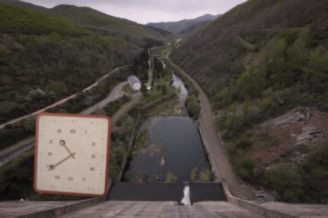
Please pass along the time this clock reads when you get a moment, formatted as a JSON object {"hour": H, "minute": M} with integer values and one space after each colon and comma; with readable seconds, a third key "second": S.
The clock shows {"hour": 10, "minute": 39}
